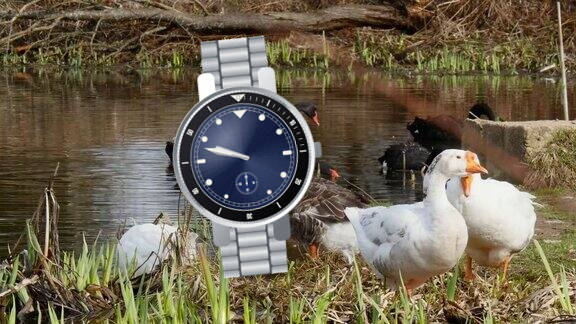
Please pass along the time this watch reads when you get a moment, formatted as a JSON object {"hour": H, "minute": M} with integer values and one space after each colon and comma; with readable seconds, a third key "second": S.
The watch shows {"hour": 9, "minute": 48}
